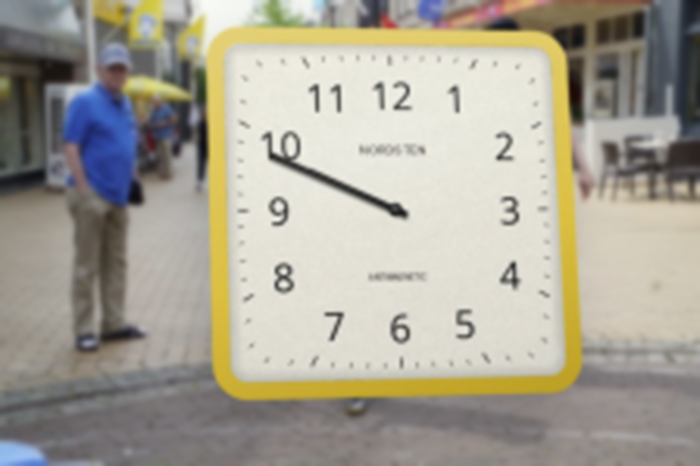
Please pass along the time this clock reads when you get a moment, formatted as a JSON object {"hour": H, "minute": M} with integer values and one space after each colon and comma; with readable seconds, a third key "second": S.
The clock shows {"hour": 9, "minute": 49}
